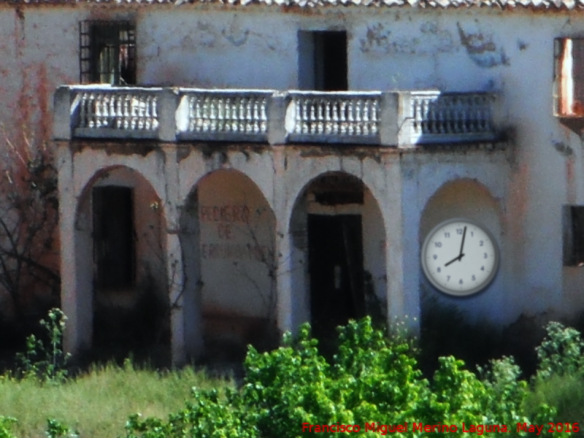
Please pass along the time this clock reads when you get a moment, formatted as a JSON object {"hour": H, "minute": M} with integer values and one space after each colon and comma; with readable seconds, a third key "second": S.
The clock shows {"hour": 8, "minute": 2}
